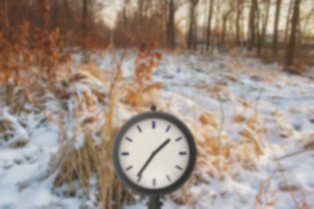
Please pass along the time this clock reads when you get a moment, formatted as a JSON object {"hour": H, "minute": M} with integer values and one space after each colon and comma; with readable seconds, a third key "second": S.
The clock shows {"hour": 1, "minute": 36}
